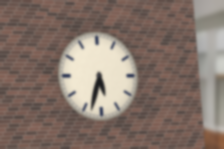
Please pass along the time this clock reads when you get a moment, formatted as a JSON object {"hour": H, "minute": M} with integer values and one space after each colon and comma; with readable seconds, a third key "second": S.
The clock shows {"hour": 5, "minute": 33}
